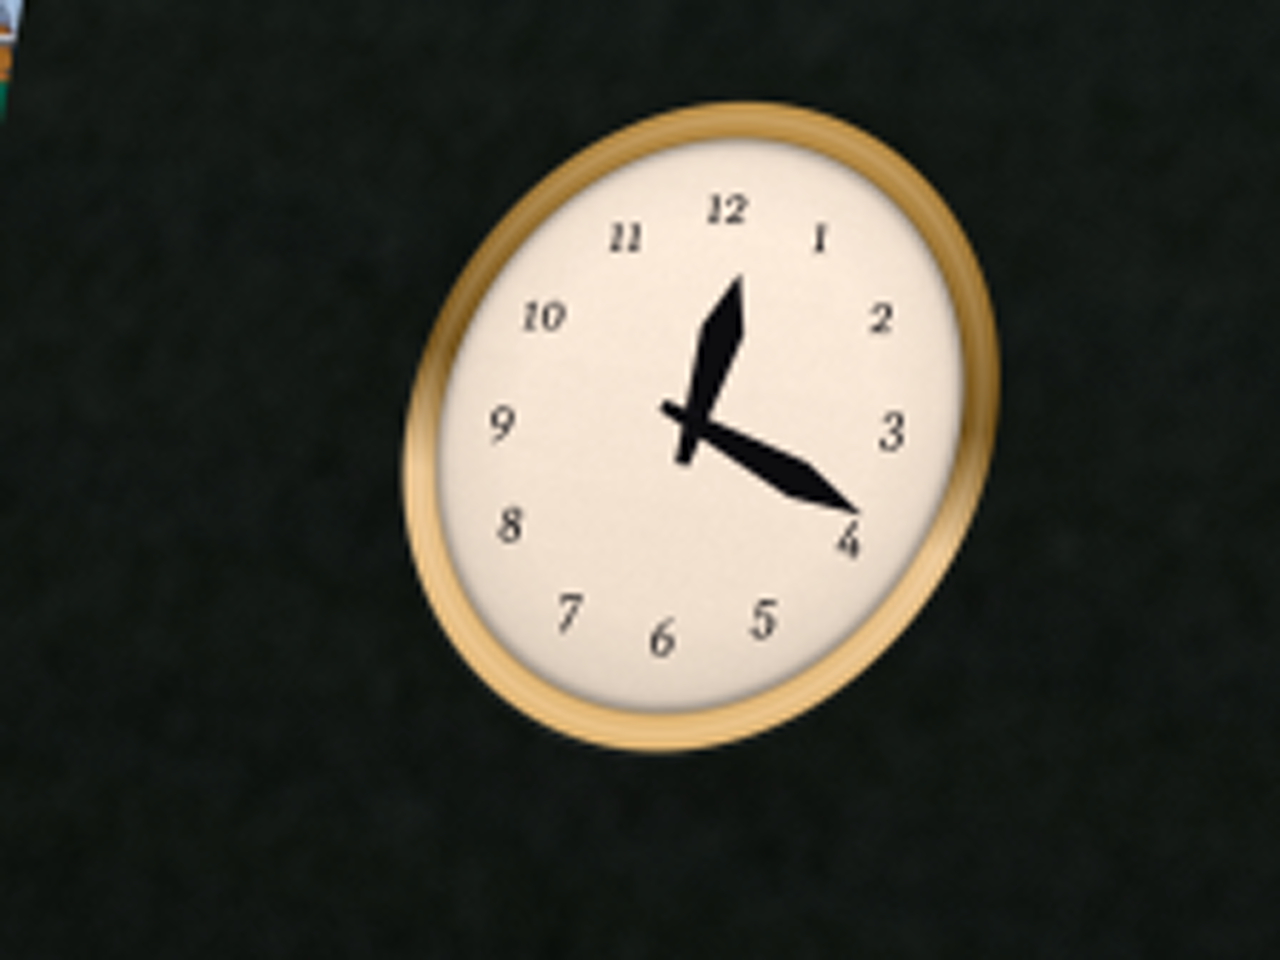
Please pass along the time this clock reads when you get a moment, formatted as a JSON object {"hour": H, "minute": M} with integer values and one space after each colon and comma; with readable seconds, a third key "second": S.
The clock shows {"hour": 12, "minute": 19}
